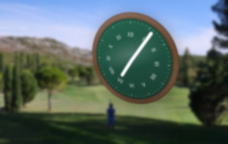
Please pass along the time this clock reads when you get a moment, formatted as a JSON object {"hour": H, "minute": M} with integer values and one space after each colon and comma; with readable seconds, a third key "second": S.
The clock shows {"hour": 7, "minute": 6}
